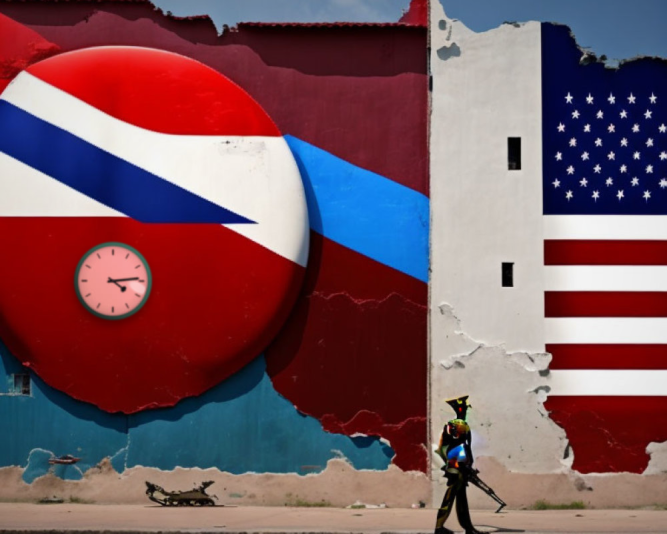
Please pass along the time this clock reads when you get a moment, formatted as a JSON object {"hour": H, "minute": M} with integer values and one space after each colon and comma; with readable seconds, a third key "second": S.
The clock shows {"hour": 4, "minute": 14}
